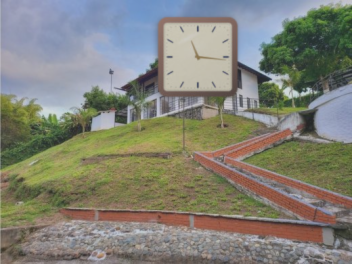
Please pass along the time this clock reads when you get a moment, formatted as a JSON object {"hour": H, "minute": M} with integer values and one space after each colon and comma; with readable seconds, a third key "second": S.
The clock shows {"hour": 11, "minute": 16}
